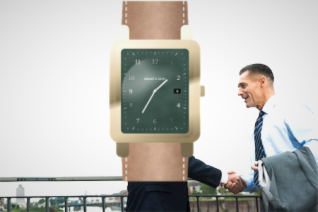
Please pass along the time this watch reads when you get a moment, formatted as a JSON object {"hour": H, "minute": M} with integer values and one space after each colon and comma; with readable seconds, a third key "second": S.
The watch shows {"hour": 1, "minute": 35}
